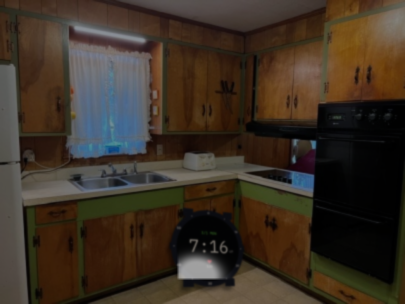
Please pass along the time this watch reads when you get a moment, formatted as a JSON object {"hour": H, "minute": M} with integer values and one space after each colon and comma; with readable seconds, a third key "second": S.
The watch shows {"hour": 7, "minute": 16}
